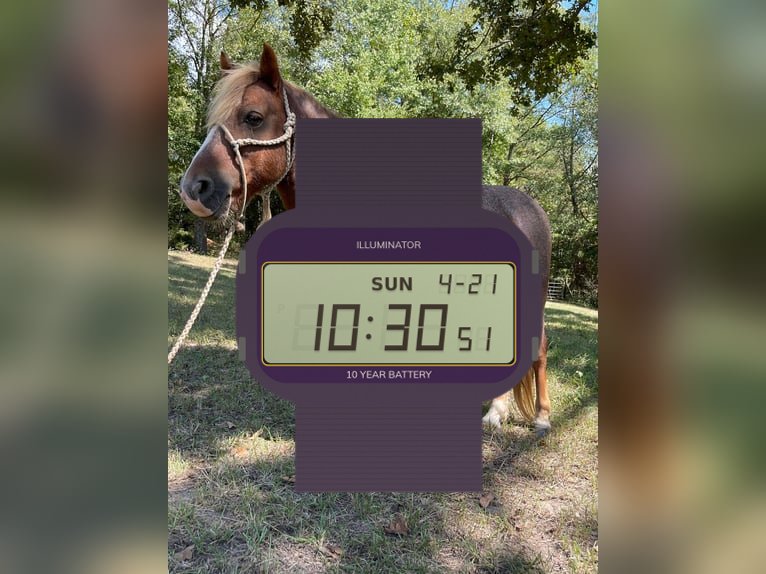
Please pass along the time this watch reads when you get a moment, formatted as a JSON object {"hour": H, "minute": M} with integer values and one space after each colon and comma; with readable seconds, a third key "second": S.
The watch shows {"hour": 10, "minute": 30, "second": 51}
